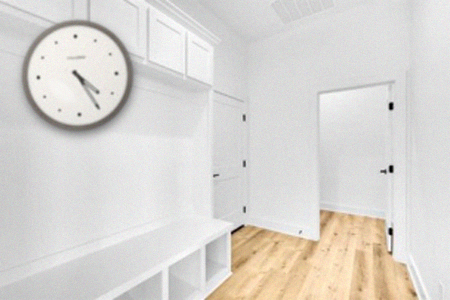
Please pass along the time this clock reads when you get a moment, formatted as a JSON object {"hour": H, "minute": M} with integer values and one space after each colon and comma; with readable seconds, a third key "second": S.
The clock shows {"hour": 4, "minute": 25}
